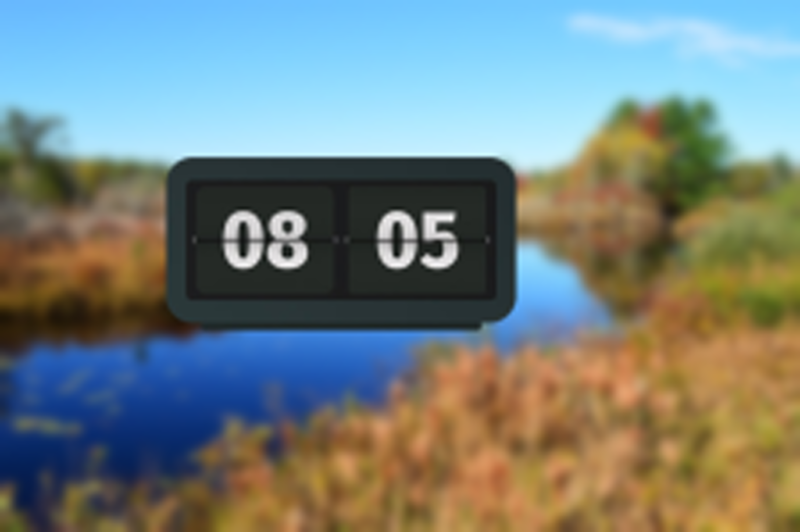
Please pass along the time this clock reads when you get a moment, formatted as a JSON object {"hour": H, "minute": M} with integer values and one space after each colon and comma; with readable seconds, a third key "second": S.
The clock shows {"hour": 8, "minute": 5}
